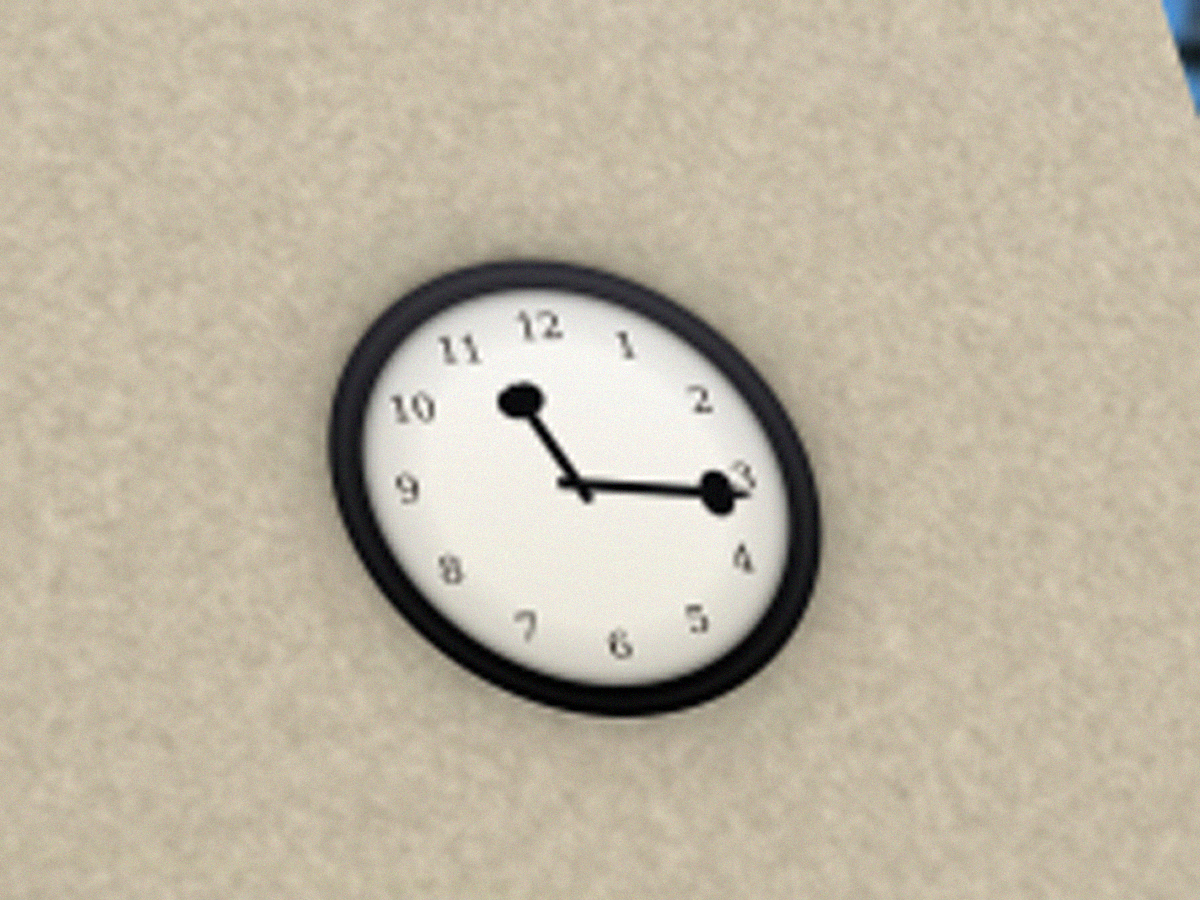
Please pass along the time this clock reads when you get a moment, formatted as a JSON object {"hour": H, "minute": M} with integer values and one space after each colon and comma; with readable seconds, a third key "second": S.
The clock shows {"hour": 11, "minute": 16}
